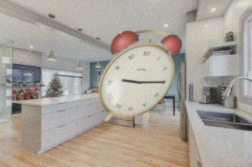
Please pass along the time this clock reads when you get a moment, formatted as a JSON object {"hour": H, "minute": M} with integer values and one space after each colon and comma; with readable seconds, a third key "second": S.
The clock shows {"hour": 9, "minute": 15}
